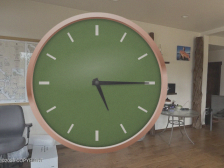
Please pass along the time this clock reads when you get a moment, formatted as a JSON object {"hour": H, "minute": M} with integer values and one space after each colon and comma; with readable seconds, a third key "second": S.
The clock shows {"hour": 5, "minute": 15}
